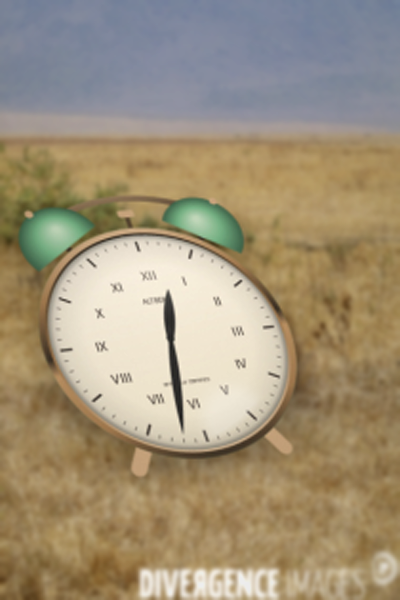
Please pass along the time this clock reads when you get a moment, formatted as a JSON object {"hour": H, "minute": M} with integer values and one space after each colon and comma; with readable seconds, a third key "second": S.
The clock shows {"hour": 12, "minute": 32}
